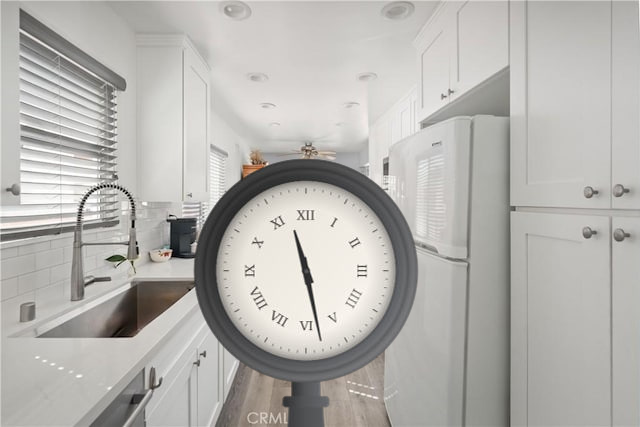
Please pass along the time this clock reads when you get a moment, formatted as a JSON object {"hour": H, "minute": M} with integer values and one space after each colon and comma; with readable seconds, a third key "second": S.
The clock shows {"hour": 11, "minute": 28}
